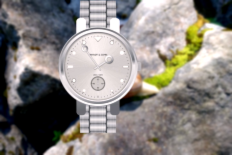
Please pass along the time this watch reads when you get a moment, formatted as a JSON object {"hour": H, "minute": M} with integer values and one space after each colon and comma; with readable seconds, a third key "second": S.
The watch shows {"hour": 1, "minute": 54}
